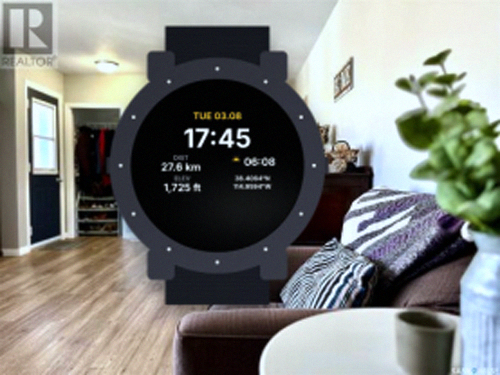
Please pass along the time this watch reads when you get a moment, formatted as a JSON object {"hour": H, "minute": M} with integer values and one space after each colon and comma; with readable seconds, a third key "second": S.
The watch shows {"hour": 17, "minute": 45}
